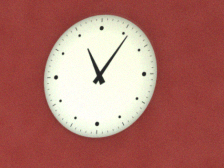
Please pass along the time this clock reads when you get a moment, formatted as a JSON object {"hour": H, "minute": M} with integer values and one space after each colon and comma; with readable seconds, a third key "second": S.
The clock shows {"hour": 11, "minute": 6}
